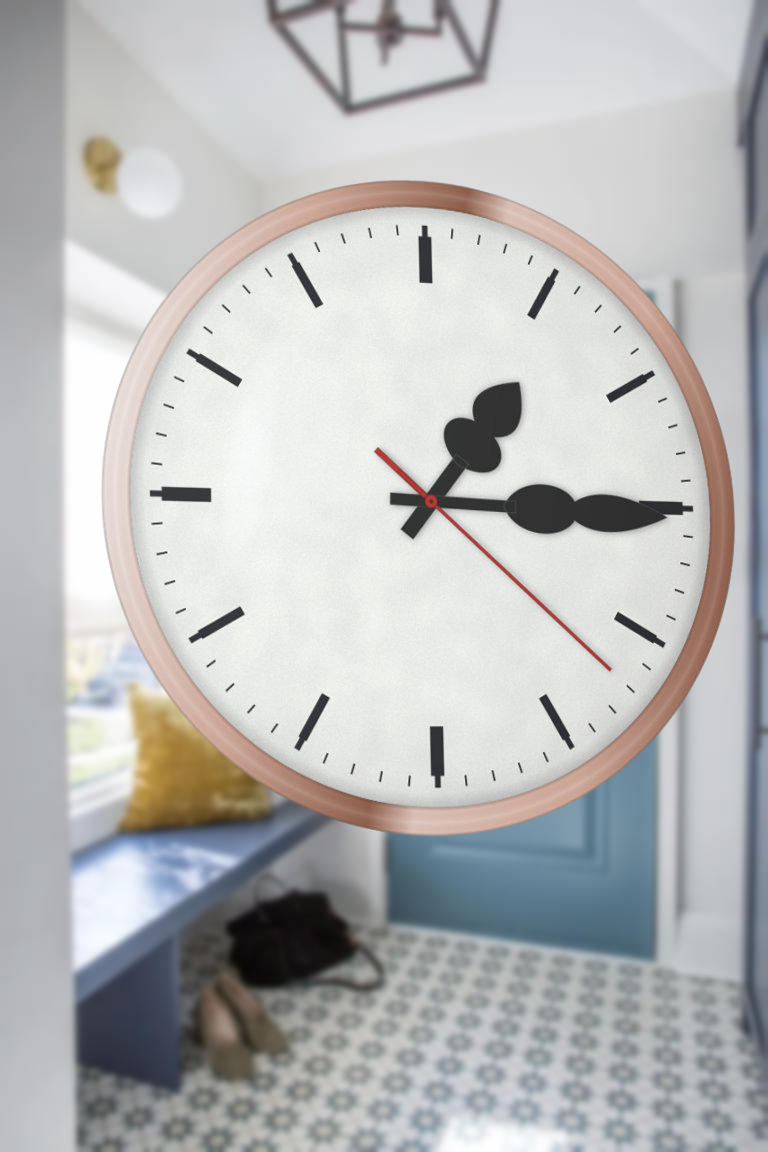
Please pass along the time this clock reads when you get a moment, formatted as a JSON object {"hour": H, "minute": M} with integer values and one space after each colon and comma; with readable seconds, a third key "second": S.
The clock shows {"hour": 1, "minute": 15, "second": 22}
